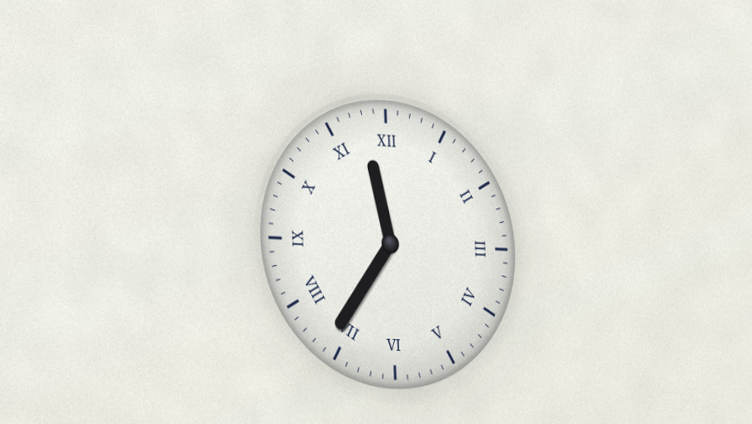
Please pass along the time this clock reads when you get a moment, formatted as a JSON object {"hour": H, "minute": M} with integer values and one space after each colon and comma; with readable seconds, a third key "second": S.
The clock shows {"hour": 11, "minute": 36}
